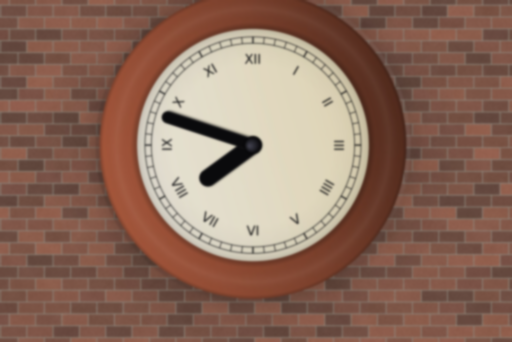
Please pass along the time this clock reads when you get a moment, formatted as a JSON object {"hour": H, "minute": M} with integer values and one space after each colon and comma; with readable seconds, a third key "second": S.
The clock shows {"hour": 7, "minute": 48}
